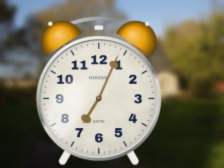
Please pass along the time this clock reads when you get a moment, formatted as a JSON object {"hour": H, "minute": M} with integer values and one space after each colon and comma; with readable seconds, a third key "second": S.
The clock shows {"hour": 7, "minute": 4}
